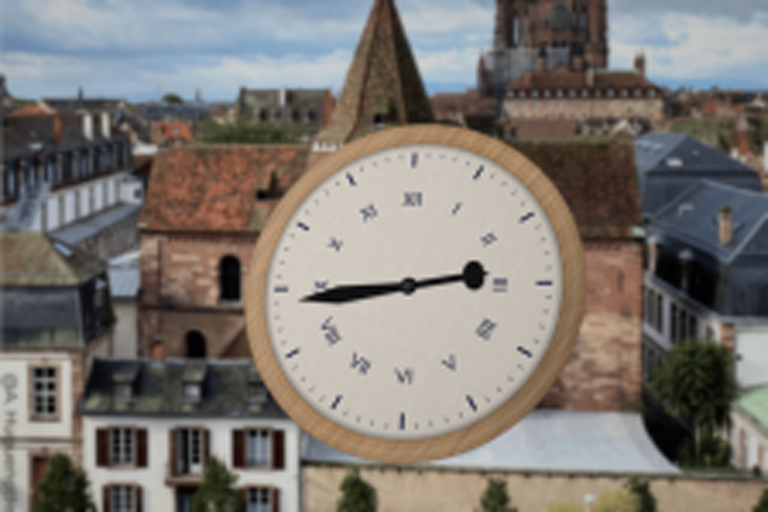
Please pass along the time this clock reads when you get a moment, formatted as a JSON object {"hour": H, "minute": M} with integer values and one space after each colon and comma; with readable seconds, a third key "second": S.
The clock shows {"hour": 2, "minute": 44}
